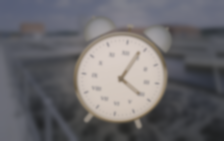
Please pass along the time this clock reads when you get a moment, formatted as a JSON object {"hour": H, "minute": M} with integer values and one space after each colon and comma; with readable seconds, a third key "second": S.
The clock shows {"hour": 4, "minute": 4}
